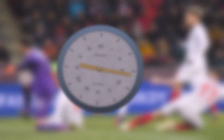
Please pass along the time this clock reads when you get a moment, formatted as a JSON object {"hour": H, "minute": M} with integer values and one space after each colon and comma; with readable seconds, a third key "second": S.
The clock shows {"hour": 9, "minute": 16}
